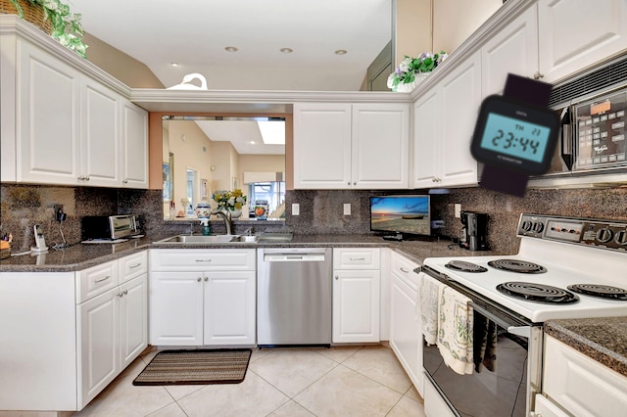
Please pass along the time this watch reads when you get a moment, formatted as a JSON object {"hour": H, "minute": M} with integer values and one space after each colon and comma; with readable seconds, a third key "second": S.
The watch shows {"hour": 23, "minute": 44}
